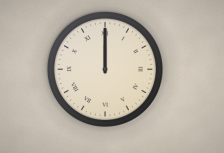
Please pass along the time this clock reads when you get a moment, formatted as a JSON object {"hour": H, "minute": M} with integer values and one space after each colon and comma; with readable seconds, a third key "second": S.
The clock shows {"hour": 12, "minute": 0}
